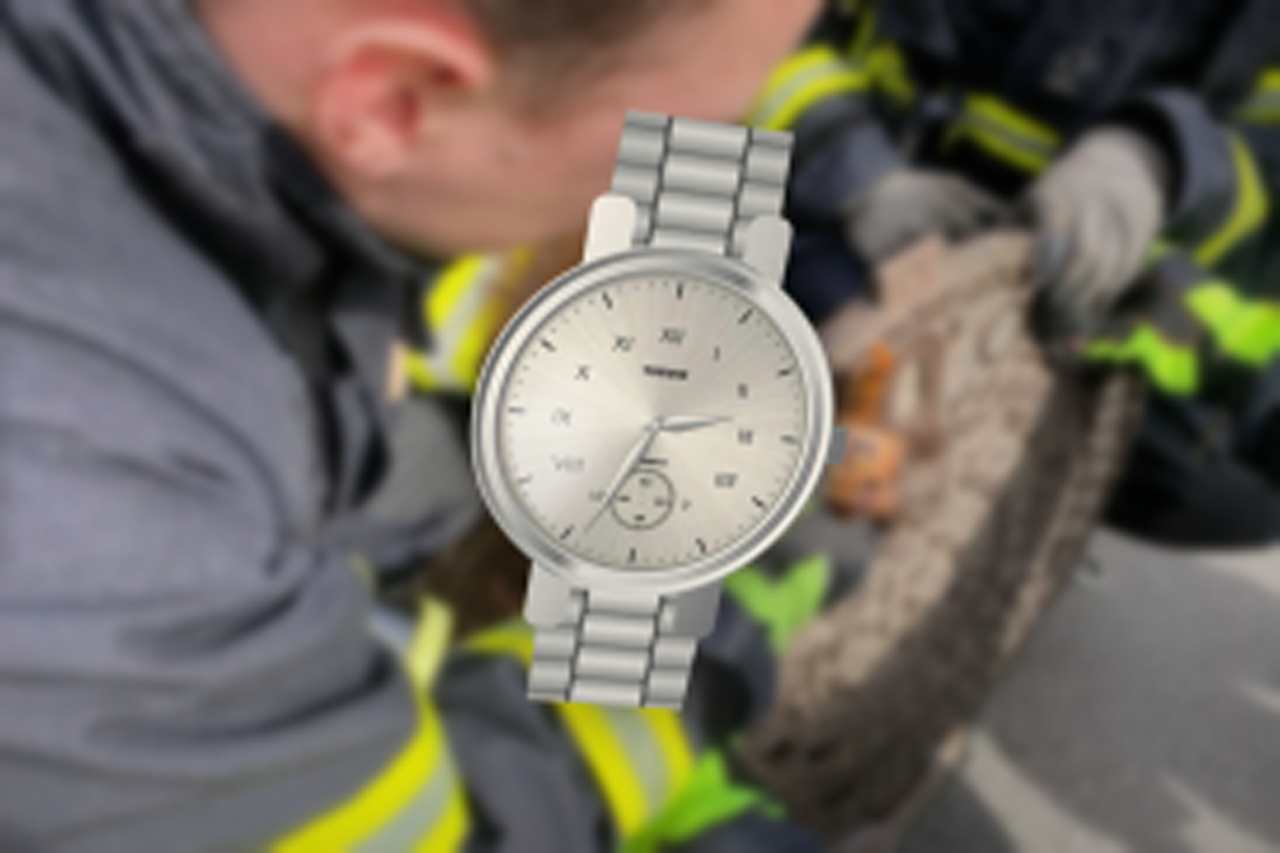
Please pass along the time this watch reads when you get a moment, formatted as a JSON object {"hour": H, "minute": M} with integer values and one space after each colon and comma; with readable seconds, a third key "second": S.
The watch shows {"hour": 2, "minute": 34}
